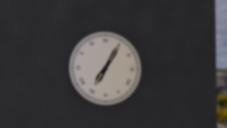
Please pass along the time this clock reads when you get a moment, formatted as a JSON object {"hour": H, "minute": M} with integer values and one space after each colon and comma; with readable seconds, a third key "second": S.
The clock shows {"hour": 7, "minute": 5}
